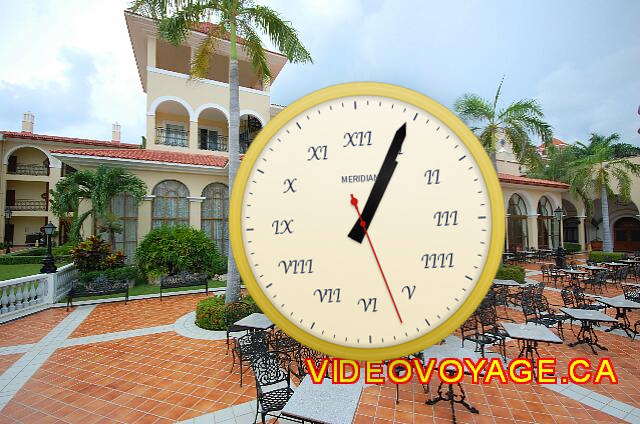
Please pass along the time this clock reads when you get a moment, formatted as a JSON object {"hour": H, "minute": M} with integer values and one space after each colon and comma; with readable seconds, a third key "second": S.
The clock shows {"hour": 1, "minute": 4, "second": 27}
